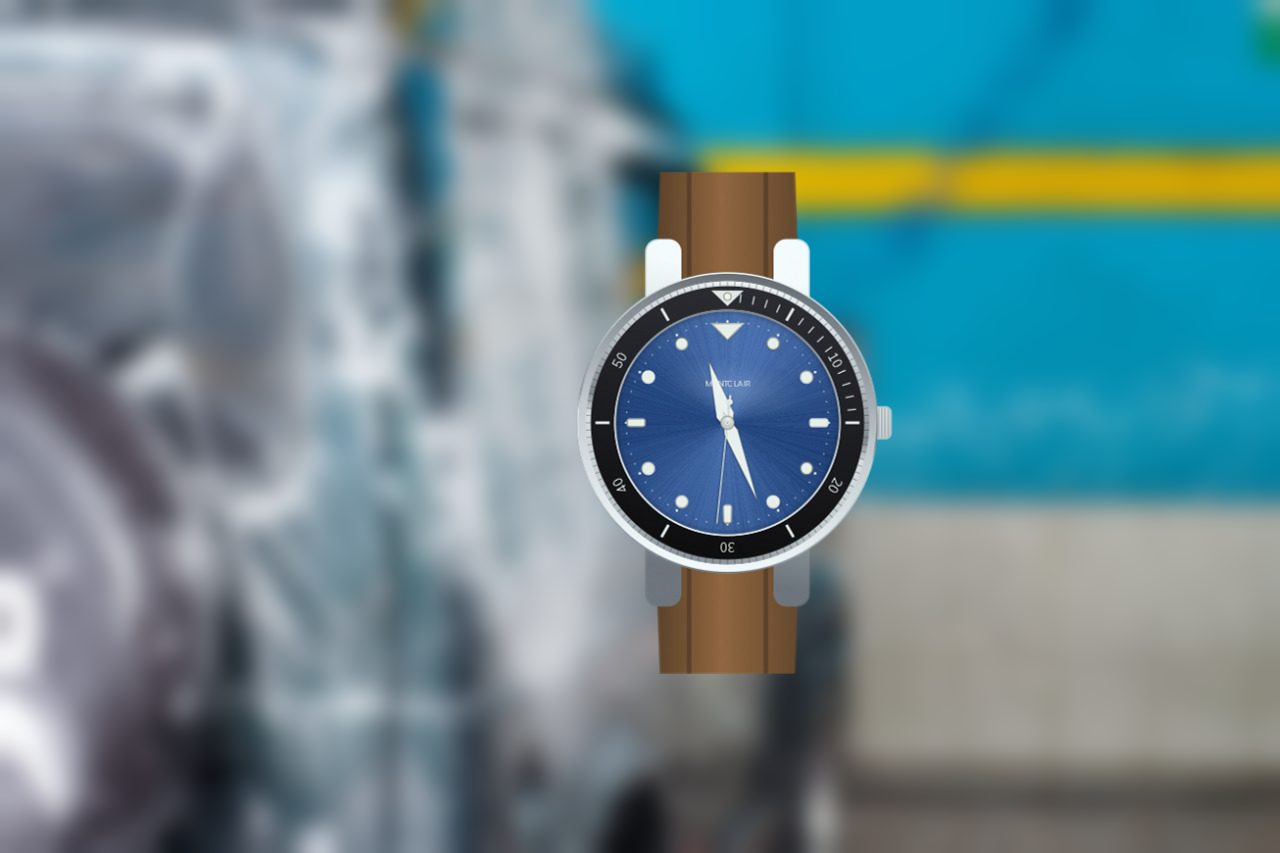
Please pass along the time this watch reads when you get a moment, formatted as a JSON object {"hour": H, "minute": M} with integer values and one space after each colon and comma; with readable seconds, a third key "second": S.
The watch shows {"hour": 11, "minute": 26, "second": 31}
